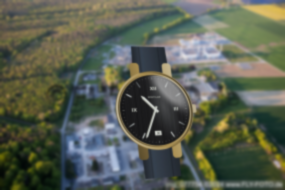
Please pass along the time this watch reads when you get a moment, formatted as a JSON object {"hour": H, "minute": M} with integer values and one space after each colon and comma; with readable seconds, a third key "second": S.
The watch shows {"hour": 10, "minute": 34}
